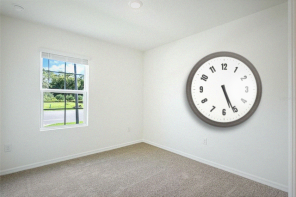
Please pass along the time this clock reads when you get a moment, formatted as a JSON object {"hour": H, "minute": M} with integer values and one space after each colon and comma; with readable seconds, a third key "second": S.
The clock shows {"hour": 5, "minute": 26}
